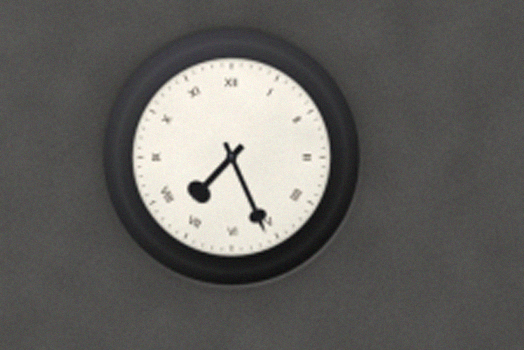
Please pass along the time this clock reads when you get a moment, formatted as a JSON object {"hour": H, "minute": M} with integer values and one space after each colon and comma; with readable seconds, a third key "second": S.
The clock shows {"hour": 7, "minute": 26}
